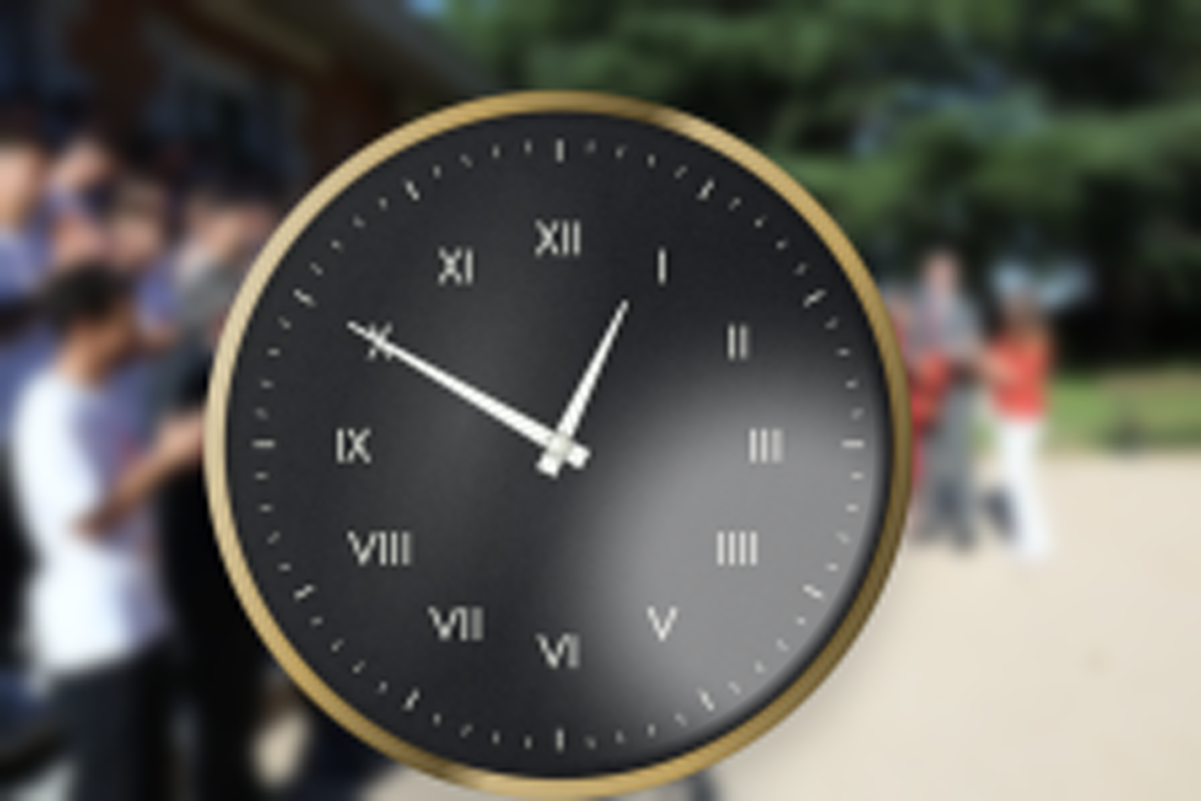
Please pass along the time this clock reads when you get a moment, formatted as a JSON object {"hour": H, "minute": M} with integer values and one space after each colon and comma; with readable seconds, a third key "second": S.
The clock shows {"hour": 12, "minute": 50}
